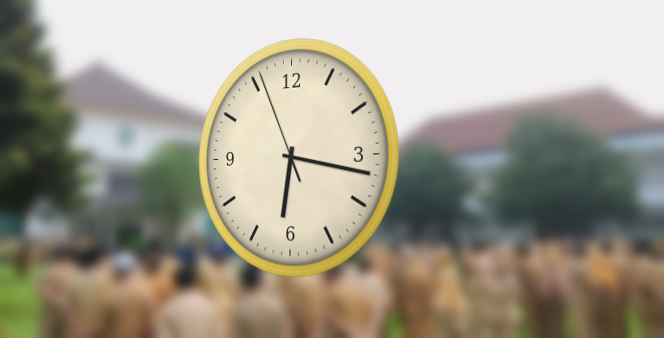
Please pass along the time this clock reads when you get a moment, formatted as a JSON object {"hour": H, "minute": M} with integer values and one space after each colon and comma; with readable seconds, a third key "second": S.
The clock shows {"hour": 6, "minute": 16, "second": 56}
